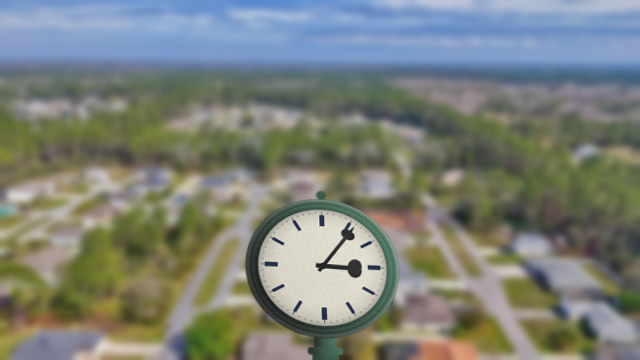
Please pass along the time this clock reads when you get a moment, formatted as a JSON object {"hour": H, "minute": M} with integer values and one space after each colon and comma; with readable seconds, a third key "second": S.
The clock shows {"hour": 3, "minute": 6}
